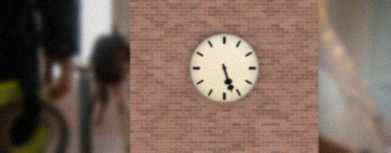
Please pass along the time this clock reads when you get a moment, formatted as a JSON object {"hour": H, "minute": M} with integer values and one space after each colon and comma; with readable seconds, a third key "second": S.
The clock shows {"hour": 5, "minute": 27}
